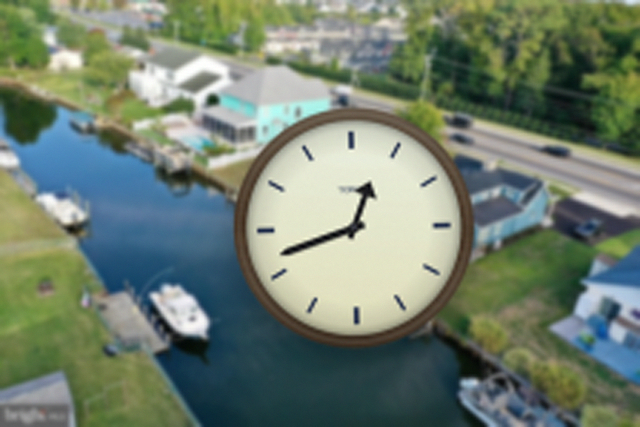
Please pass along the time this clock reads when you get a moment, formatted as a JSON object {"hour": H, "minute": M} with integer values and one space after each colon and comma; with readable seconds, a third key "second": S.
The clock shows {"hour": 12, "minute": 42}
